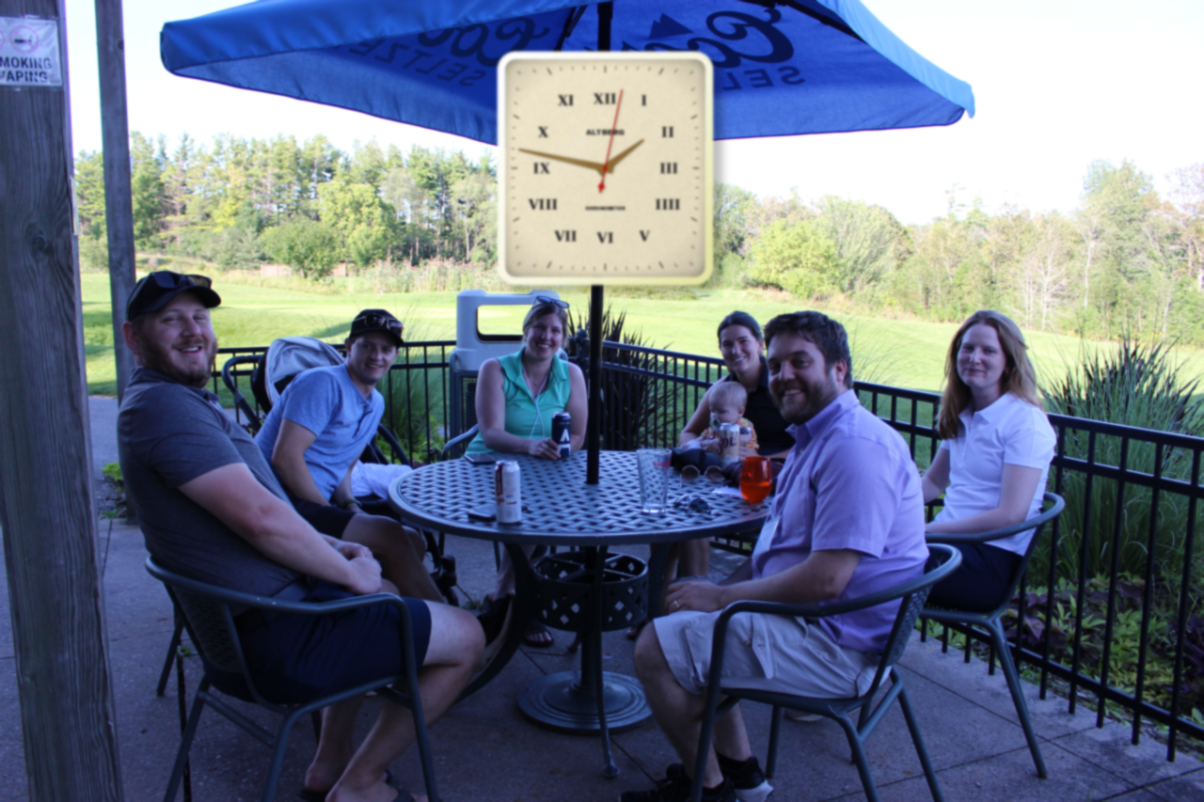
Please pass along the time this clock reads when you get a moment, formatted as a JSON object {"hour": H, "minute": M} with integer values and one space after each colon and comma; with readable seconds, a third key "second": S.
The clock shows {"hour": 1, "minute": 47, "second": 2}
